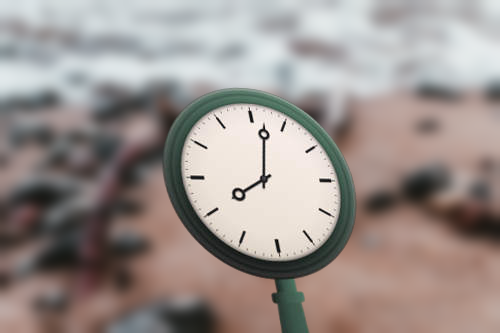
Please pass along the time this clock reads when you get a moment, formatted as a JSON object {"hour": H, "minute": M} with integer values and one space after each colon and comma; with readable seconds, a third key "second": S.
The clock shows {"hour": 8, "minute": 2}
